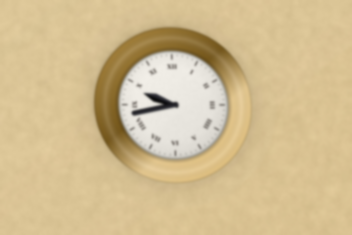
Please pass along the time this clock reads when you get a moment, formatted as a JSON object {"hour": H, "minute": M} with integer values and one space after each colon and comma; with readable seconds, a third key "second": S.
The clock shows {"hour": 9, "minute": 43}
